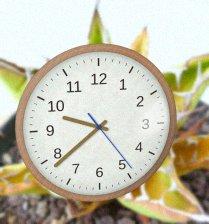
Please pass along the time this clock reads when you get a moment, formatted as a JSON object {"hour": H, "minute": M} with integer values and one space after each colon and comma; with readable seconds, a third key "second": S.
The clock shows {"hour": 9, "minute": 38, "second": 24}
